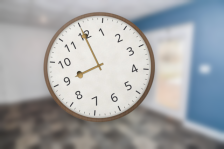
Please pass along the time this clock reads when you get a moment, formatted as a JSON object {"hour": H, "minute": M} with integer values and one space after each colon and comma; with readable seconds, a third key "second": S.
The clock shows {"hour": 9, "minute": 0}
